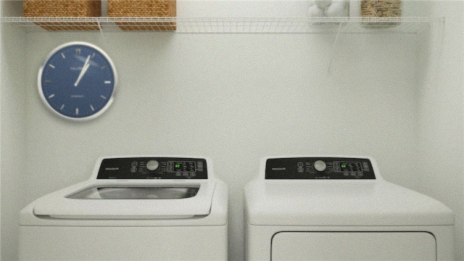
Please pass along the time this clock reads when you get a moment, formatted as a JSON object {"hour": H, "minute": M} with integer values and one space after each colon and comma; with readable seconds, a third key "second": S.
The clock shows {"hour": 1, "minute": 4}
